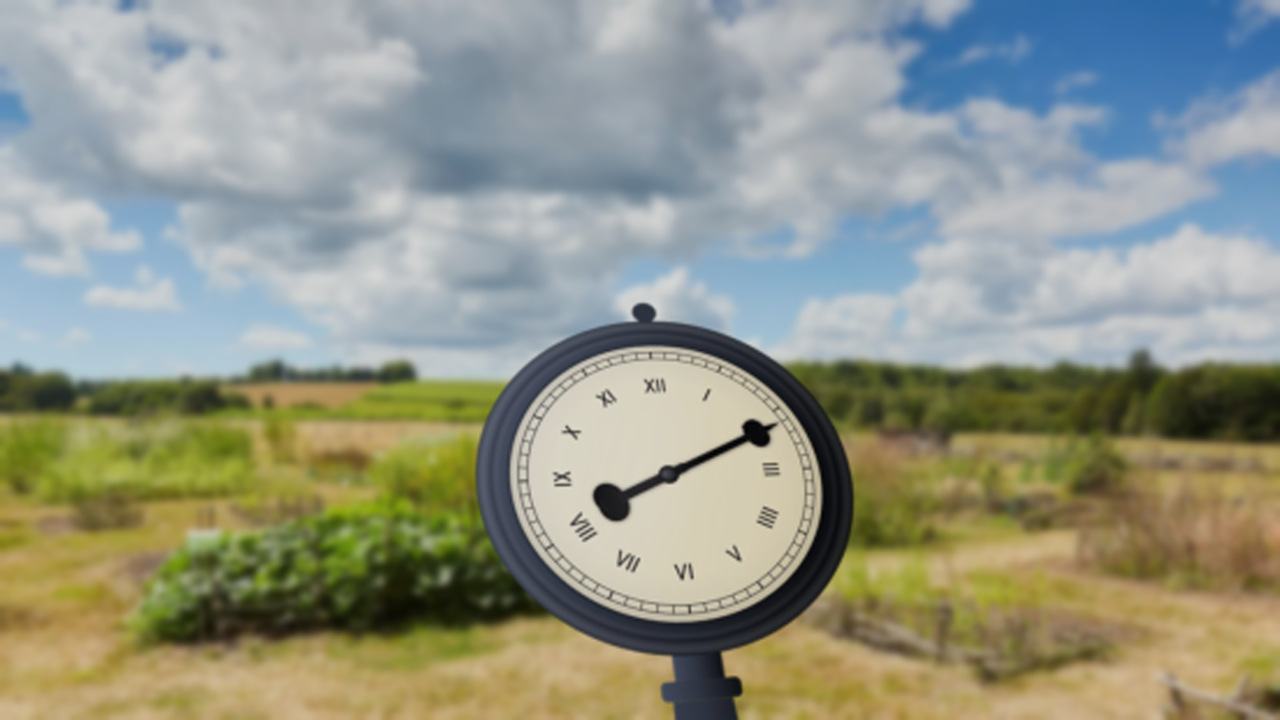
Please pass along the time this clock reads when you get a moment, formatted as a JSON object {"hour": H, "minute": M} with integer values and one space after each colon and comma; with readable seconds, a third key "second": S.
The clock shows {"hour": 8, "minute": 11}
